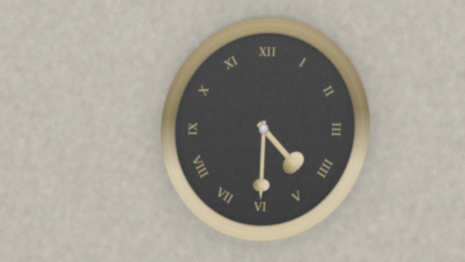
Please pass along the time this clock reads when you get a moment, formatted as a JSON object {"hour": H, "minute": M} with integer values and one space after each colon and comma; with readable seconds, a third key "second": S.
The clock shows {"hour": 4, "minute": 30}
